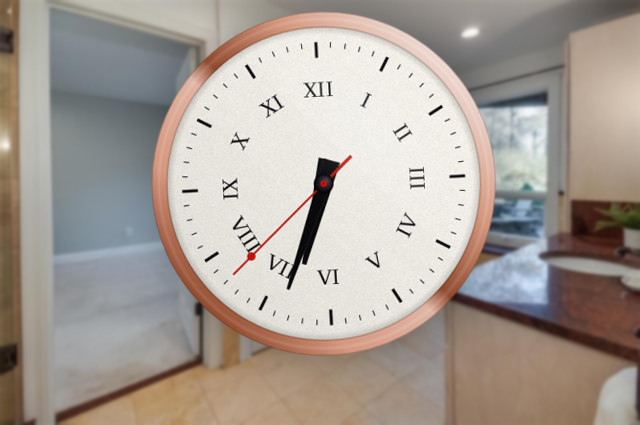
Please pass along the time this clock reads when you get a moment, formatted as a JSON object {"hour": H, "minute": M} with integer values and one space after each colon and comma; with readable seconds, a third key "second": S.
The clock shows {"hour": 6, "minute": 33, "second": 38}
